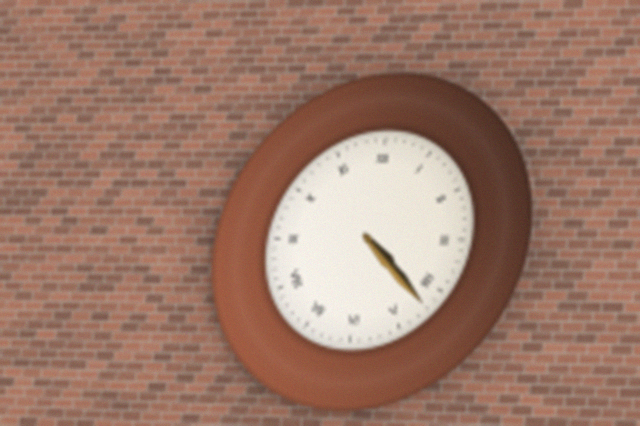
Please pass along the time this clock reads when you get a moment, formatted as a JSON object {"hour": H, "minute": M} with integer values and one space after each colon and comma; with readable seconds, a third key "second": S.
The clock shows {"hour": 4, "minute": 22}
